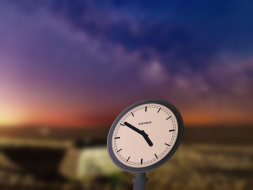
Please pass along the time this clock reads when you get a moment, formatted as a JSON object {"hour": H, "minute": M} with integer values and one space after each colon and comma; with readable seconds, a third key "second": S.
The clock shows {"hour": 4, "minute": 51}
